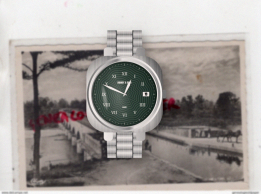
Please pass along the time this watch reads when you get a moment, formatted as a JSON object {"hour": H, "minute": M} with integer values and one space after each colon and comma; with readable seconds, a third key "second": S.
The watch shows {"hour": 12, "minute": 49}
